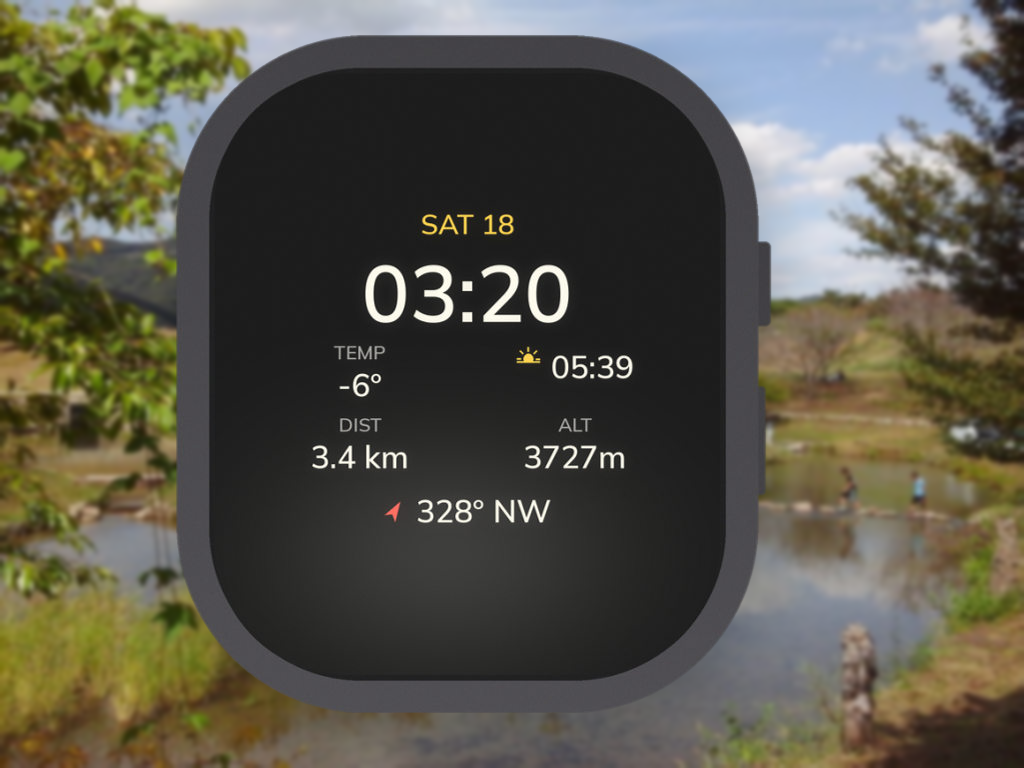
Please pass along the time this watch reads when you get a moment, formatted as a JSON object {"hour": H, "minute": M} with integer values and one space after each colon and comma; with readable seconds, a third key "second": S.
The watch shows {"hour": 3, "minute": 20}
